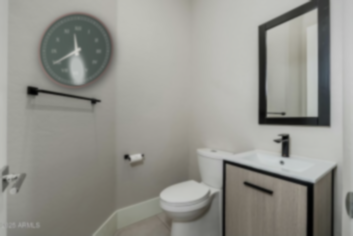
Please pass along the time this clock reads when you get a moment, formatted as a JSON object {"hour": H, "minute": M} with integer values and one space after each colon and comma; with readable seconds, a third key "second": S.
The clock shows {"hour": 11, "minute": 40}
